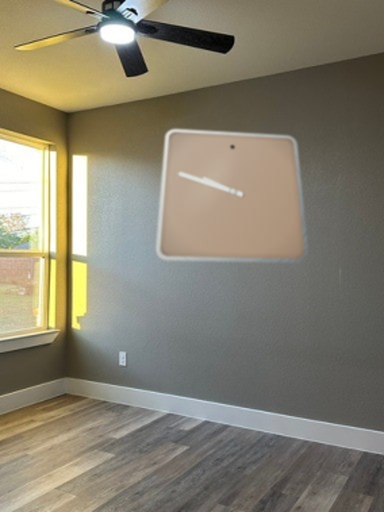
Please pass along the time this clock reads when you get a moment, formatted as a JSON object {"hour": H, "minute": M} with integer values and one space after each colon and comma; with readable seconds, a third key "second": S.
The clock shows {"hour": 9, "minute": 48}
